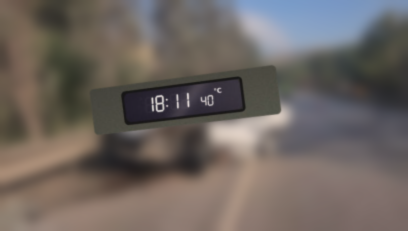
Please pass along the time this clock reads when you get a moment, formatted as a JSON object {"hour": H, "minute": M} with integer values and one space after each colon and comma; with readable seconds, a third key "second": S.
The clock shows {"hour": 18, "minute": 11}
